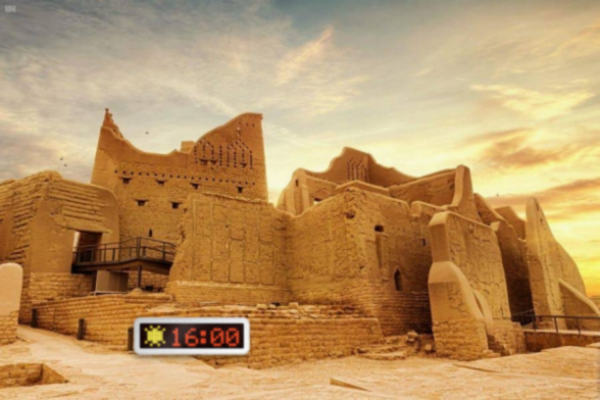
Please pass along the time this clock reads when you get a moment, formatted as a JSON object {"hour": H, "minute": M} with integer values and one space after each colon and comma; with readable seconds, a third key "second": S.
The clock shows {"hour": 16, "minute": 0}
